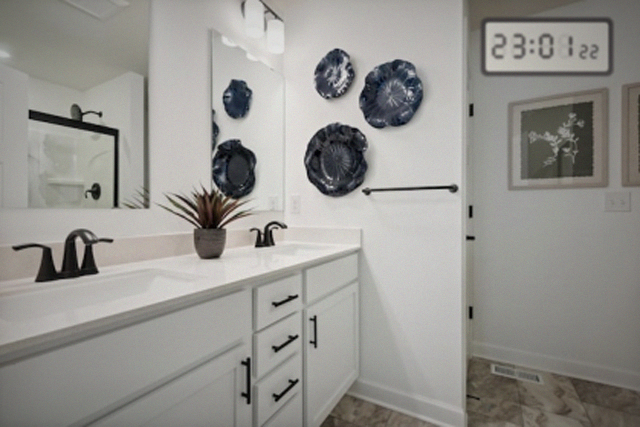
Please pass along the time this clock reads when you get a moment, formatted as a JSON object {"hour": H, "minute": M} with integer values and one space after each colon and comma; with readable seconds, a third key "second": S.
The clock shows {"hour": 23, "minute": 1, "second": 22}
